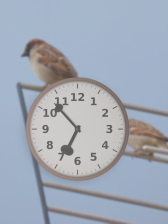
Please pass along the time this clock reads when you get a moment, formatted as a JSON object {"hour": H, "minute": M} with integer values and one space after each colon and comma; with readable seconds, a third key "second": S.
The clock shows {"hour": 6, "minute": 53}
